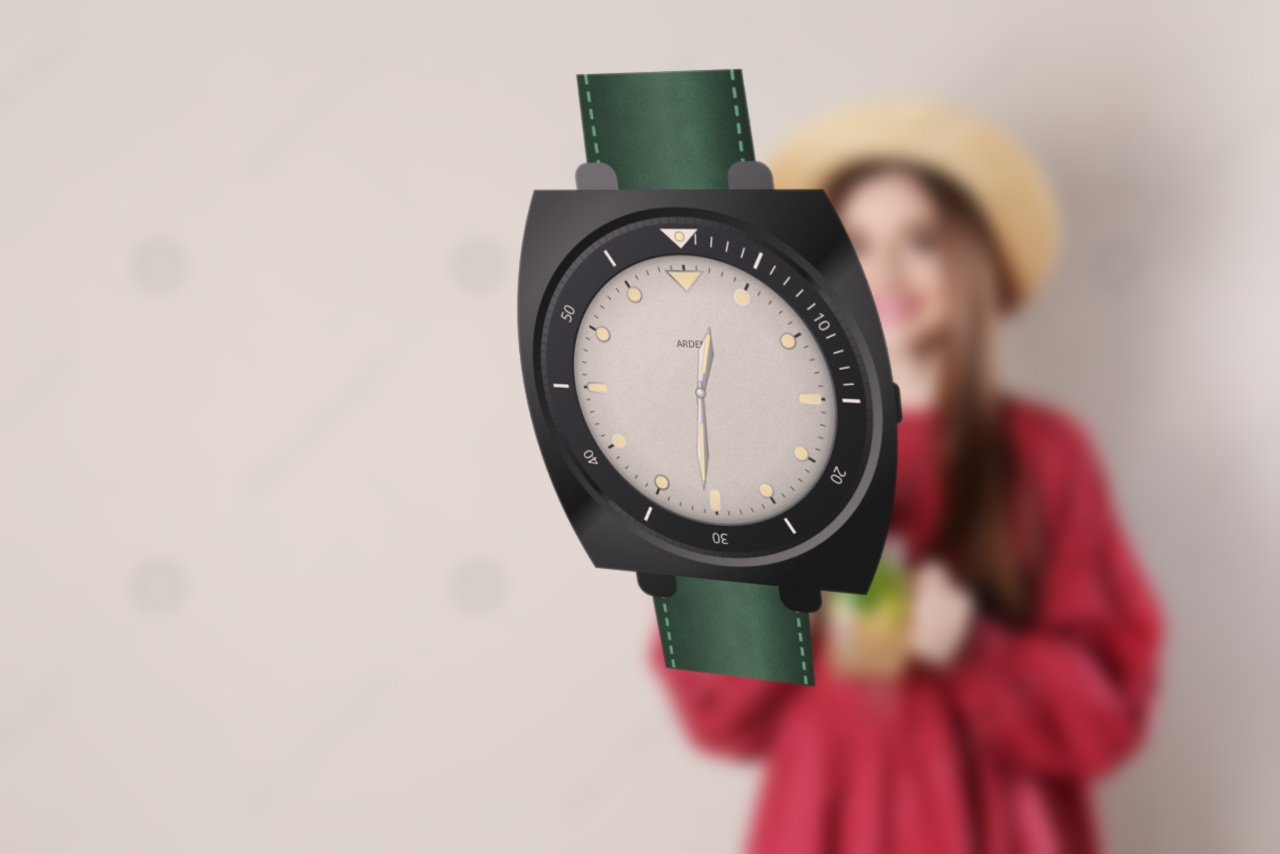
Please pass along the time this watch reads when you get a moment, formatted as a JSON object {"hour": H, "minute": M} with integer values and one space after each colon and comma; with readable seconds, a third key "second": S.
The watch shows {"hour": 12, "minute": 31}
